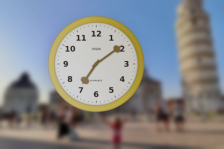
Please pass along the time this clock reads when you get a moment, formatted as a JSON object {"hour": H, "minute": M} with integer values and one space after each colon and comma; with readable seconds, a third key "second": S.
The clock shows {"hour": 7, "minute": 9}
